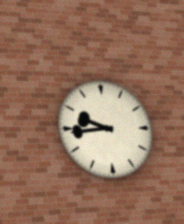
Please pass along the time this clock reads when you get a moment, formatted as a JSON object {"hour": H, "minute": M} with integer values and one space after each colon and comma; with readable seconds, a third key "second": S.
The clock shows {"hour": 9, "minute": 44}
